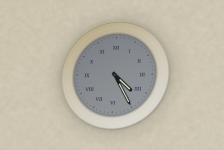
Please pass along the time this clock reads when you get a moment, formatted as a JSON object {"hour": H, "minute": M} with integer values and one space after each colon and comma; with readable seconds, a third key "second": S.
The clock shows {"hour": 4, "minute": 25}
